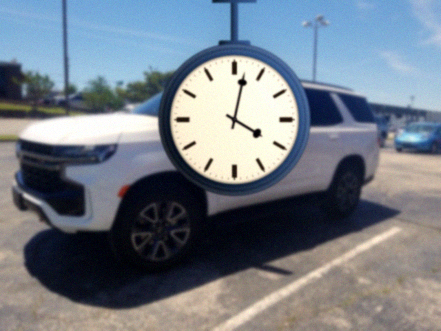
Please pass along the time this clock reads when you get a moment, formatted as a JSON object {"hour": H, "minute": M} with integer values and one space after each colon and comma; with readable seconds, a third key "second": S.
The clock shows {"hour": 4, "minute": 2}
